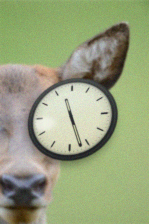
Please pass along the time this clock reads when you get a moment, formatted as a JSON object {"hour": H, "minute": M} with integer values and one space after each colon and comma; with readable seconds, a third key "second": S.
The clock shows {"hour": 11, "minute": 27}
